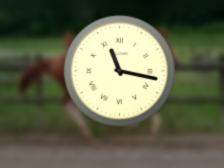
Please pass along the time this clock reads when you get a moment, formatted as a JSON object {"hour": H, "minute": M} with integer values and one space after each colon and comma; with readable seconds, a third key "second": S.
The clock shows {"hour": 11, "minute": 17}
